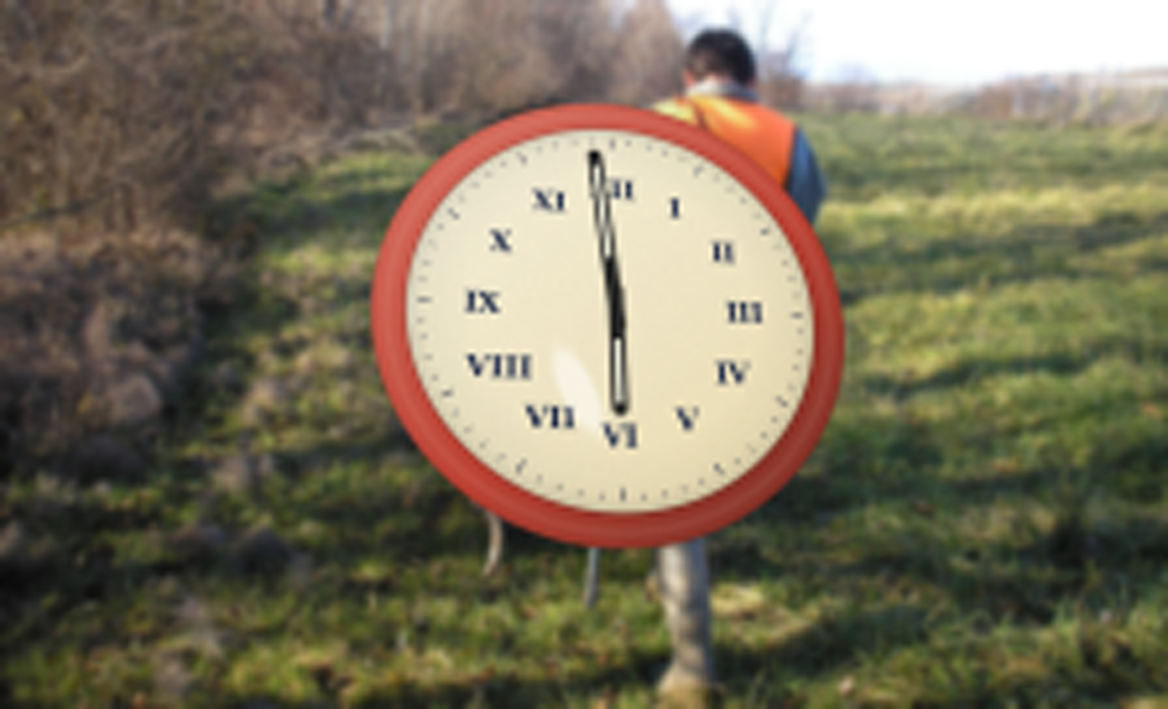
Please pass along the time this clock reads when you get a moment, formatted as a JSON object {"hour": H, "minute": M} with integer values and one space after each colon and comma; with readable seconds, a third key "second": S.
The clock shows {"hour": 5, "minute": 59}
